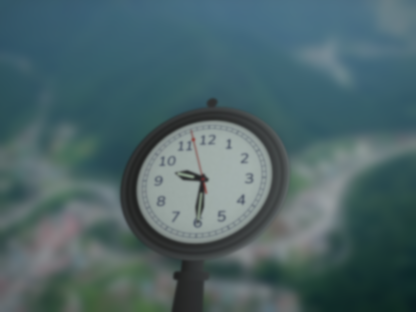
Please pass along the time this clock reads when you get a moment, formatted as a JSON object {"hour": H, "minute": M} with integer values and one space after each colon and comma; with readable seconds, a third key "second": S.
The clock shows {"hour": 9, "minute": 29, "second": 57}
